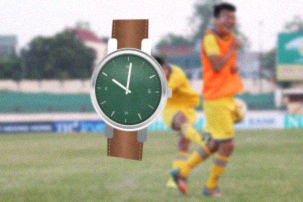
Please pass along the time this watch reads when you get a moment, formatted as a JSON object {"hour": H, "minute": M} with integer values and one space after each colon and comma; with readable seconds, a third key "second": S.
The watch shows {"hour": 10, "minute": 1}
